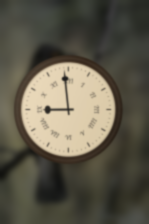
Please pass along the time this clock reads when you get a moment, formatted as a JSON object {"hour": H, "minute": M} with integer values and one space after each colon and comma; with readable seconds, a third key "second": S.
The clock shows {"hour": 8, "minute": 59}
